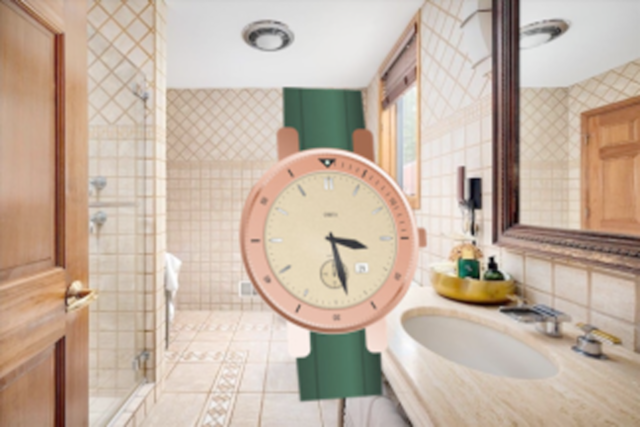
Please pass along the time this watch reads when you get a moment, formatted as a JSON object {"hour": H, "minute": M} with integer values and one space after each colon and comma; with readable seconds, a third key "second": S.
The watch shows {"hour": 3, "minute": 28}
